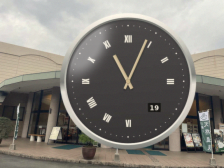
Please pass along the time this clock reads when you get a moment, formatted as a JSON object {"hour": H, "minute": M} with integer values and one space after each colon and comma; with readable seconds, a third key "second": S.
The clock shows {"hour": 11, "minute": 4}
